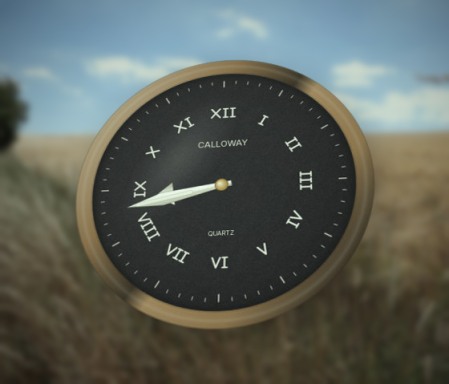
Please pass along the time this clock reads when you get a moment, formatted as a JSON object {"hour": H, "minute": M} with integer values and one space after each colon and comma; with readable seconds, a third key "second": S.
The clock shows {"hour": 8, "minute": 43}
